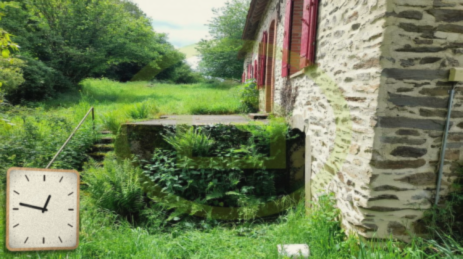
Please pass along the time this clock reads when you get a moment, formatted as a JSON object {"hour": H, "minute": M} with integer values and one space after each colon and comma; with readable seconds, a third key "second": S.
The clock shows {"hour": 12, "minute": 47}
